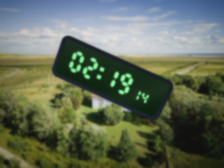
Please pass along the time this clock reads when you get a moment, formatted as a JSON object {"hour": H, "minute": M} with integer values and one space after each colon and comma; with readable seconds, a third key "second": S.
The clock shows {"hour": 2, "minute": 19, "second": 14}
